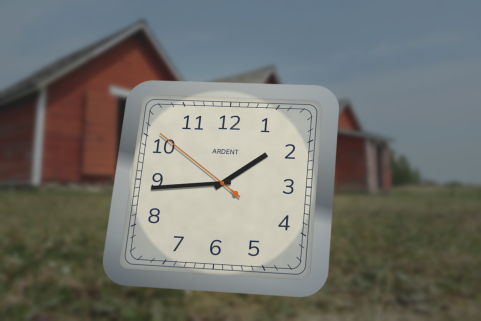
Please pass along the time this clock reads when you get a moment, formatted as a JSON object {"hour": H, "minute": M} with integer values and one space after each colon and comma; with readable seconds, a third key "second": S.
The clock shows {"hour": 1, "minute": 43, "second": 51}
